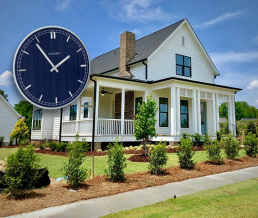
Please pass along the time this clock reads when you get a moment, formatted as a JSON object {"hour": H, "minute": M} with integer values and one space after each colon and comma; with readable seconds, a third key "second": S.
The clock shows {"hour": 1, "minute": 54}
